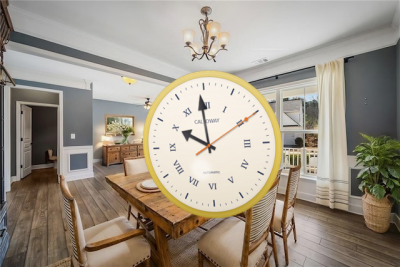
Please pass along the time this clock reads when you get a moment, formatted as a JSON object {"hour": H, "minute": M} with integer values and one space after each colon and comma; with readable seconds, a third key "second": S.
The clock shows {"hour": 9, "minute": 59, "second": 10}
